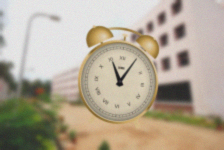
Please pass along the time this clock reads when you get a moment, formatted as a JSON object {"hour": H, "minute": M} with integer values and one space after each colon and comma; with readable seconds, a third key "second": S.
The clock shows {"hour": 11, "minute": 5}
